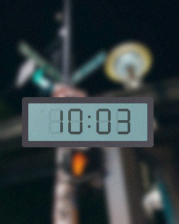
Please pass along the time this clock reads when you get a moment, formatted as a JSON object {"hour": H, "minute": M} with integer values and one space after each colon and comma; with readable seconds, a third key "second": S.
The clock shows {"hour": 10, "minute": 3}
